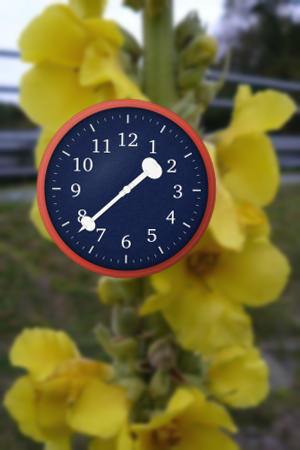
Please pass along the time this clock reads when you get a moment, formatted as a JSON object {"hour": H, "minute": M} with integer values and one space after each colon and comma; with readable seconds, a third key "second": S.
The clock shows {"hour": 1, "minute": 38}
